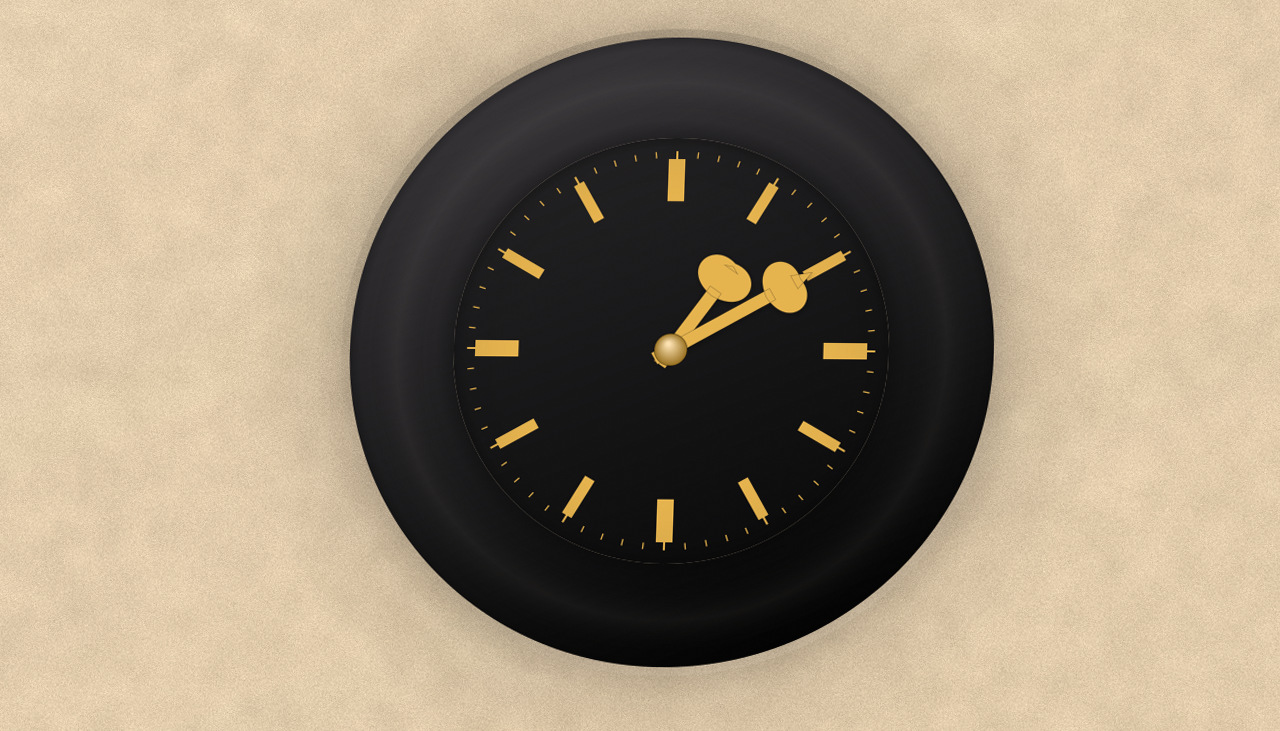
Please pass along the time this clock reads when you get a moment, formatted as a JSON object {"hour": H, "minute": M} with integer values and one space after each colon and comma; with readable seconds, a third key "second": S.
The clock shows {"hour": 1, "minute": 10}
